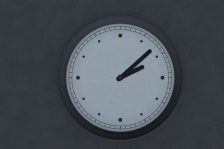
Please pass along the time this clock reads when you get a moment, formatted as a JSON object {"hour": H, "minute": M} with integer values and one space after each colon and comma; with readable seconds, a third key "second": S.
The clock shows {"hour": 2, "minute": 8}
